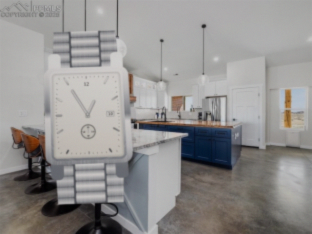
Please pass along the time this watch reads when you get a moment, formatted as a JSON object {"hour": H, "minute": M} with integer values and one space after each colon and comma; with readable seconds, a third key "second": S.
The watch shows {"hour": 12, "minute": 55}
